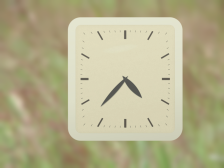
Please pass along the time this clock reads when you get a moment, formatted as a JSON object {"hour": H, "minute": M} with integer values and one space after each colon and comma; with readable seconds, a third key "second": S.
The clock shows {"hour": 4, "minute": 37}
